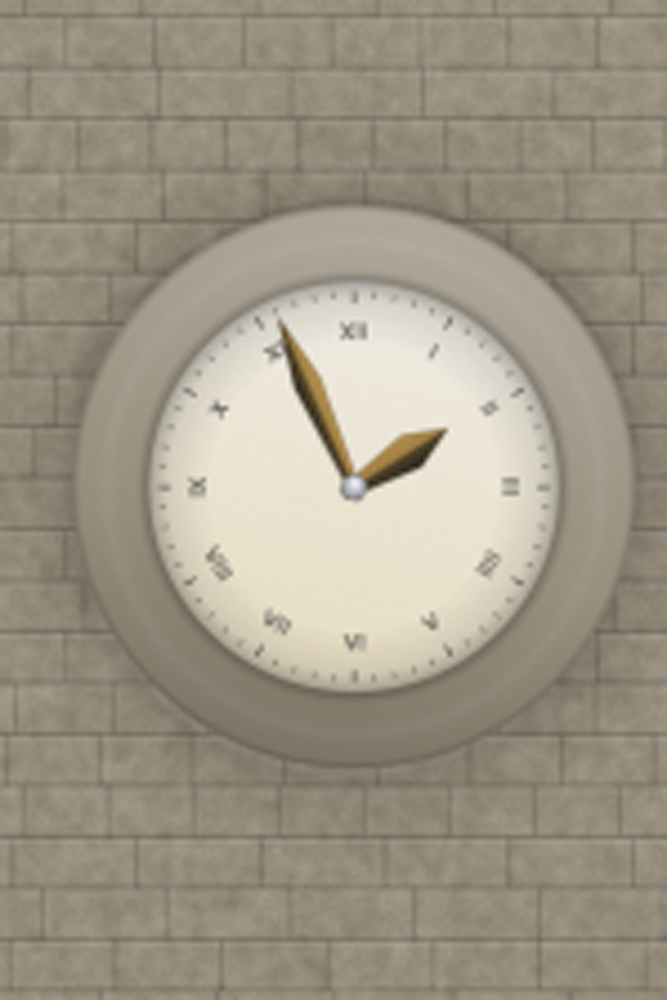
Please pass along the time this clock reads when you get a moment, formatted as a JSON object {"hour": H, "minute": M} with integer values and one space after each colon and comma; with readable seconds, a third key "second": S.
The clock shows {"hour": 1, "minute": 56}
